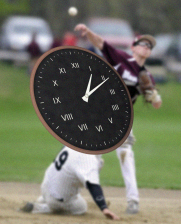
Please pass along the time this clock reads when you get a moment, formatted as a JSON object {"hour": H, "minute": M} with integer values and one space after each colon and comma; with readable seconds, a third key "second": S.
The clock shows {"hour": 1, "minute": 11}
